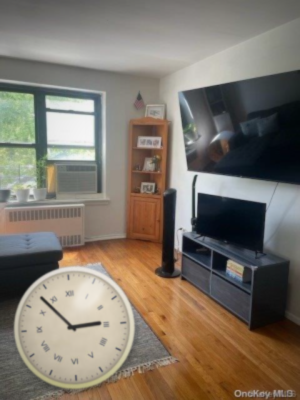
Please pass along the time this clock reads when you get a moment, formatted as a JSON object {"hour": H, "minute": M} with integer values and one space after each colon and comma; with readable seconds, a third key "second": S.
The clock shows {"hour": 2, "minute": 53}
